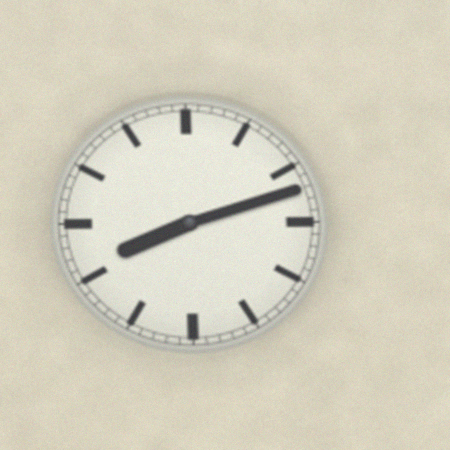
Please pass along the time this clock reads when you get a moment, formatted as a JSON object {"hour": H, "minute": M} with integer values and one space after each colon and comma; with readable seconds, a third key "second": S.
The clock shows {"hour": 8, "minute": 12}
